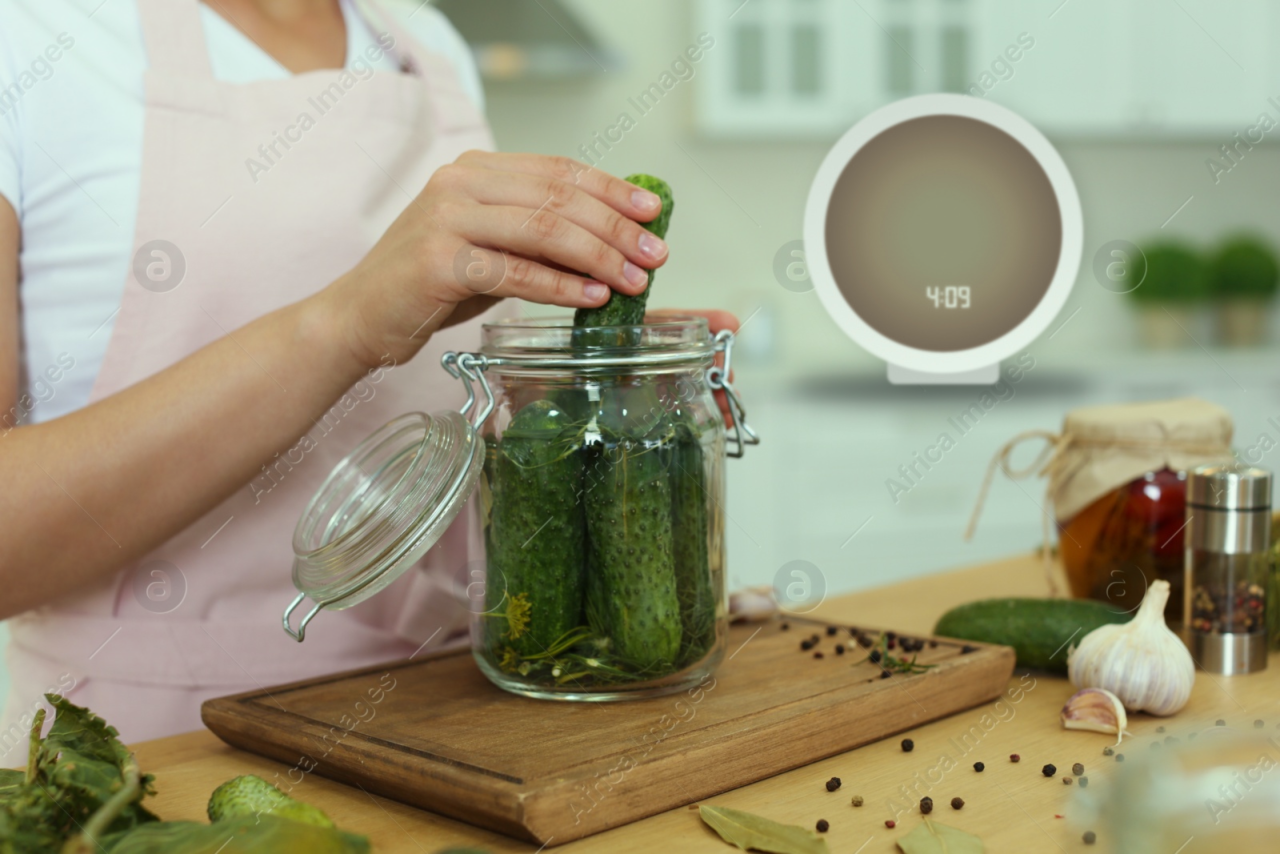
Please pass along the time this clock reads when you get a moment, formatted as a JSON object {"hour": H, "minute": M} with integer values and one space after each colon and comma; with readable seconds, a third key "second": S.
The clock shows {"hour": 4, "minute": 9}
